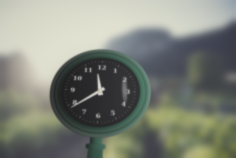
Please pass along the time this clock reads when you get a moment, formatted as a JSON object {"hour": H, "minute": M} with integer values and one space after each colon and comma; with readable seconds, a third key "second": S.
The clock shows {"hour": 11, "minute": 39}
